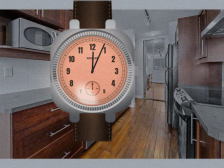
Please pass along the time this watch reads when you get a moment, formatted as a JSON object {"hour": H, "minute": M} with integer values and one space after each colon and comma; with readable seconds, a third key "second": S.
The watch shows {"hour": 12, "minute": 4}
